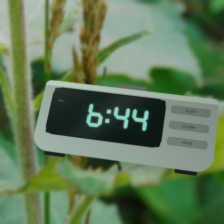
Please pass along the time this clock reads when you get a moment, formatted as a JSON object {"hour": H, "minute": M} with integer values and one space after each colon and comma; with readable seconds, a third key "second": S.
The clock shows {"hour": 6, "minute": 44}
